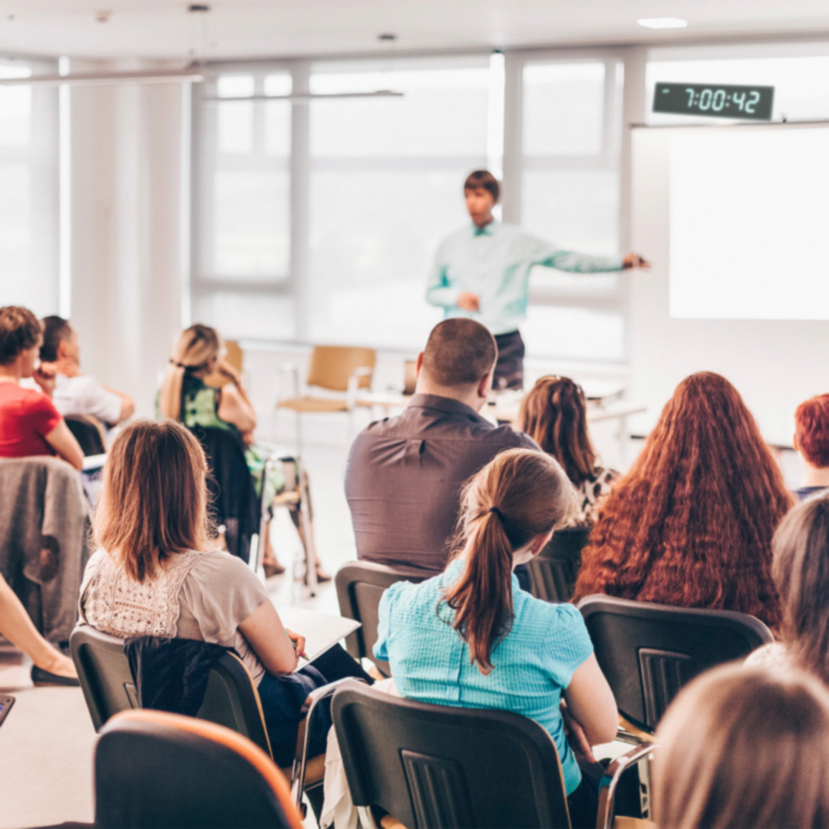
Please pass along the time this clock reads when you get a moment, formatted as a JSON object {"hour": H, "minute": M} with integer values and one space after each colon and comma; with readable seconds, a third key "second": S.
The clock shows {"hour": 7, "minute": 0, "second": 42}
